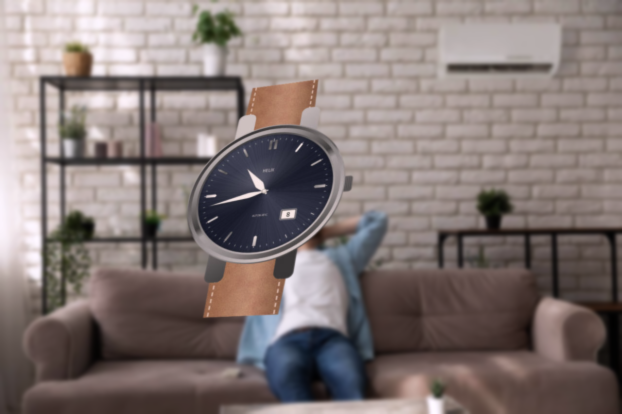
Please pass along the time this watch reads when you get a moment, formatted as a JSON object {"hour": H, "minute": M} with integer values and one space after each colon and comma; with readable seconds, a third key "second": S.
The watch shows {"hour": 10, "minute": 43}
